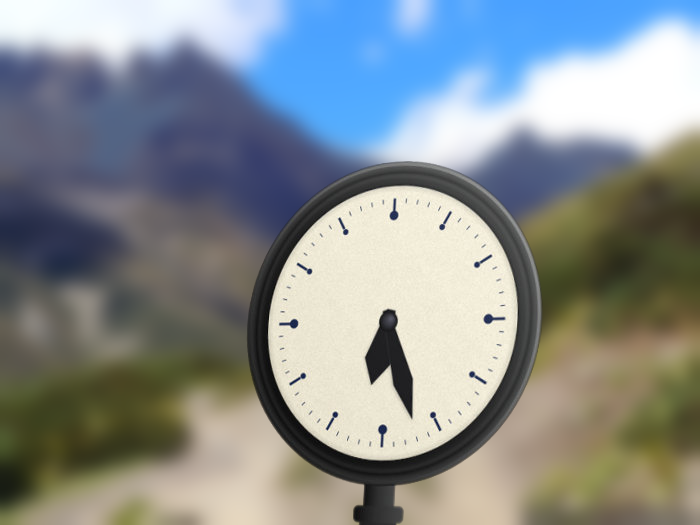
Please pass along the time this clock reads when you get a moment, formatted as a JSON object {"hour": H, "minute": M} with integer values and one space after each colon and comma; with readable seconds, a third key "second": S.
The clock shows {"hour": 6, "minute": 27}
